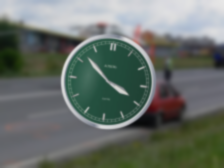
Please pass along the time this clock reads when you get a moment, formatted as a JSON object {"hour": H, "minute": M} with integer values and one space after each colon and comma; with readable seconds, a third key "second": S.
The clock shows {"hour": 3, "minute": 52}
